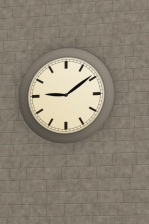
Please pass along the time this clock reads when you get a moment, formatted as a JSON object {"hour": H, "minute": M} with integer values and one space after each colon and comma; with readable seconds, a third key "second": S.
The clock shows {"hour": 9, "minute": 9}
